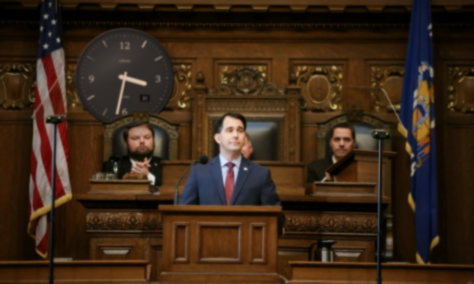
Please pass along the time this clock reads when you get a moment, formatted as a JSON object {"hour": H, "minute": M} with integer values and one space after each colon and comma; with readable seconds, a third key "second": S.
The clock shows {"hour": 3, "minute": 32}
